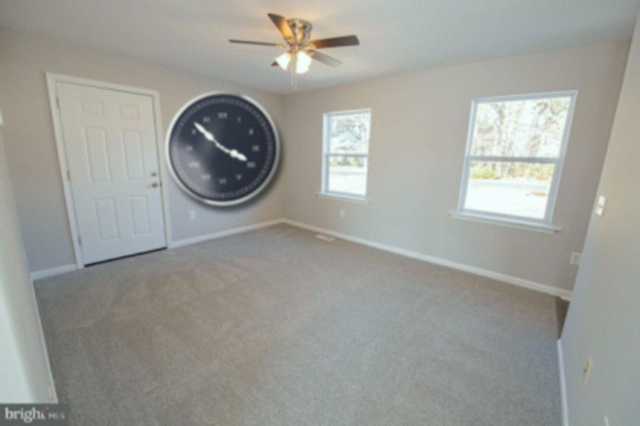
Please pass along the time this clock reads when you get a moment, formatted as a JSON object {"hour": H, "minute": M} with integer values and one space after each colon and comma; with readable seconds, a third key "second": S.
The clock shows {"hour": 3, "minute": 52}
